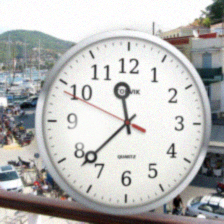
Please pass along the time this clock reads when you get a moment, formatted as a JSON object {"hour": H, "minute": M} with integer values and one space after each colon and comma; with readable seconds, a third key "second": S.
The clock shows {"hour": 11, "minute": 37, "second": 49}
